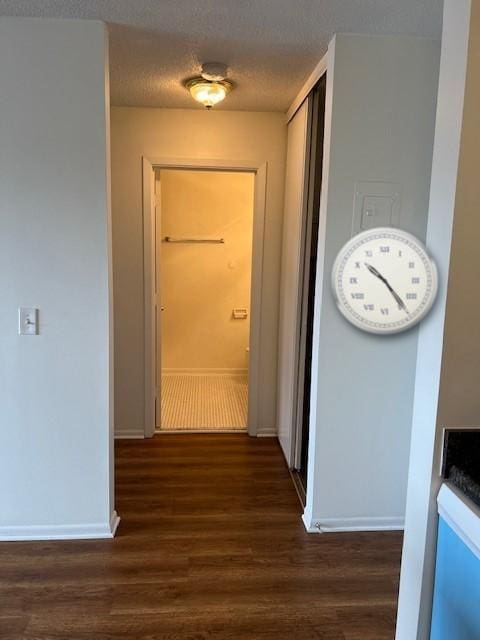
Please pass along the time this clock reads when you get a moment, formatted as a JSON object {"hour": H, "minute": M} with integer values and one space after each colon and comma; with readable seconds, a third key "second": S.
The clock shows {"hour": 10, "minute": 24}
